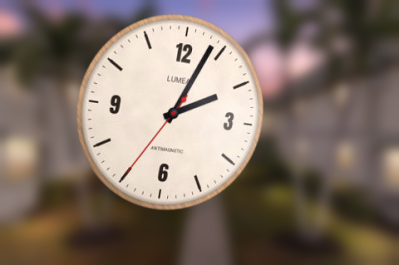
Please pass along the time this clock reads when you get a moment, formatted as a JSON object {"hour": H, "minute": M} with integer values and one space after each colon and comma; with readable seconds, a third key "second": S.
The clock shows {"hour": 2, "minute": 3, "second": 35}
